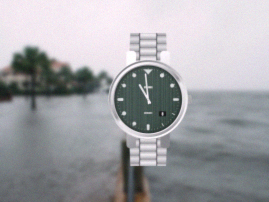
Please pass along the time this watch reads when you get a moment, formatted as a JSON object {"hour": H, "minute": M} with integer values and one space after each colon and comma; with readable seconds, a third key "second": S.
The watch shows {"hour": 10, "minute": 59}
